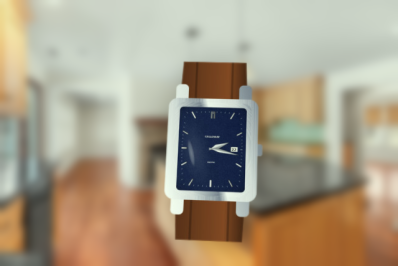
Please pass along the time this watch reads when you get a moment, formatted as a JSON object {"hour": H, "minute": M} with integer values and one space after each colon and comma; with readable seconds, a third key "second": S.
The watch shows {"hour": 2, "minute": 17}
